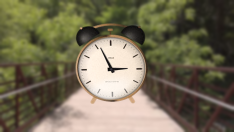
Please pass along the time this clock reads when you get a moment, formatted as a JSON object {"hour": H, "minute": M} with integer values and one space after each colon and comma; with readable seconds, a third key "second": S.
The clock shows {"hour": 2, "minute": 56}
